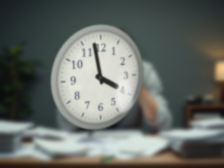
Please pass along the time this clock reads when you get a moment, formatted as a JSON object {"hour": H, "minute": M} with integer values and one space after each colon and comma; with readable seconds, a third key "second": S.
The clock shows {"hour": 3, "minute": 58}
